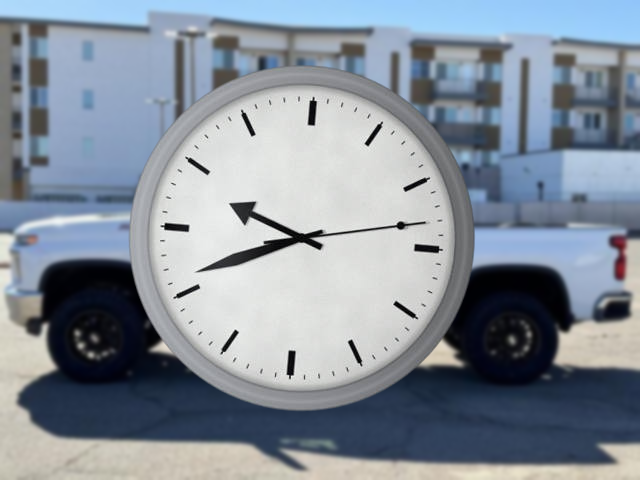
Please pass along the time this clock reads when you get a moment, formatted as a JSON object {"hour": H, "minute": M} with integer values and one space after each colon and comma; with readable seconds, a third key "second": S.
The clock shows {"hour": 9, "minute": 41, "second": 13}
